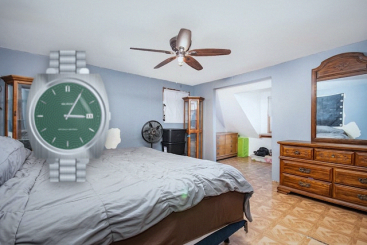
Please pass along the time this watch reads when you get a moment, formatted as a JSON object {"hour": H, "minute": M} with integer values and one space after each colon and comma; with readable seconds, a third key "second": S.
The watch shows {"hour": 3, "minute": 5}
